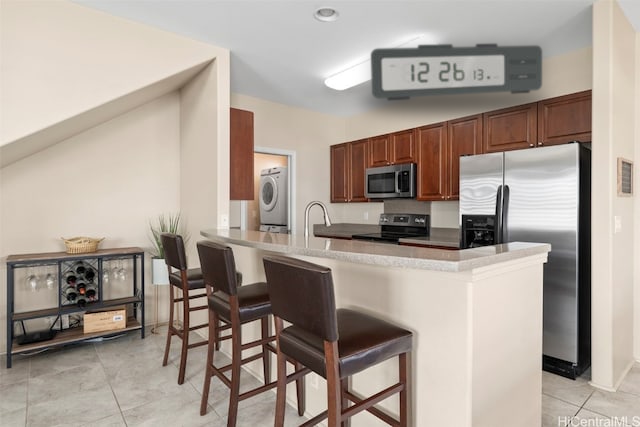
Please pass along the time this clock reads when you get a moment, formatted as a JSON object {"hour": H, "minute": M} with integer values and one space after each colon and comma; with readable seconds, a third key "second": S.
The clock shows {"hour": 12, "minute": 26, "second": 13}
